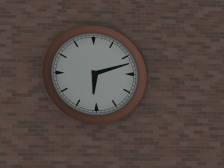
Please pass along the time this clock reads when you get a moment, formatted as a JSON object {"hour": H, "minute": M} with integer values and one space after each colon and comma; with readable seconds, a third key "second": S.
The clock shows {"hour": 6, "minute": 12}
